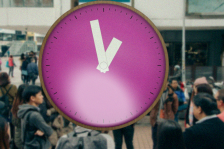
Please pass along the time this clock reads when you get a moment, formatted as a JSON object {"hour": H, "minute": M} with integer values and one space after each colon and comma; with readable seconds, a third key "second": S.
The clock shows {"hour": 12, "minute": 58}
